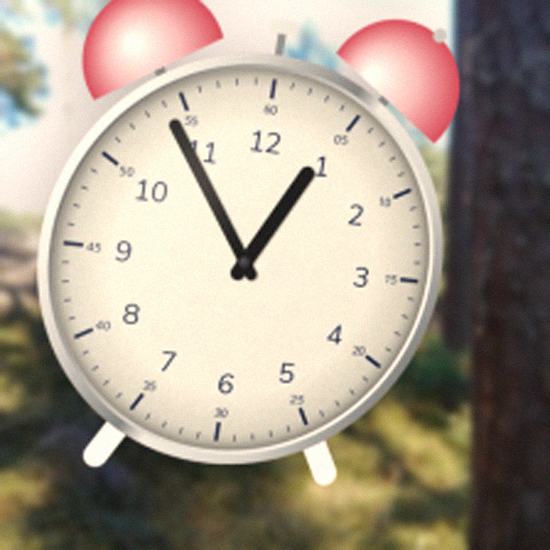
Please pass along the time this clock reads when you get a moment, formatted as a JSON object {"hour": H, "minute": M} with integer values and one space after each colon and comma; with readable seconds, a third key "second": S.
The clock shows {"hour": 12, "minute": 54}
